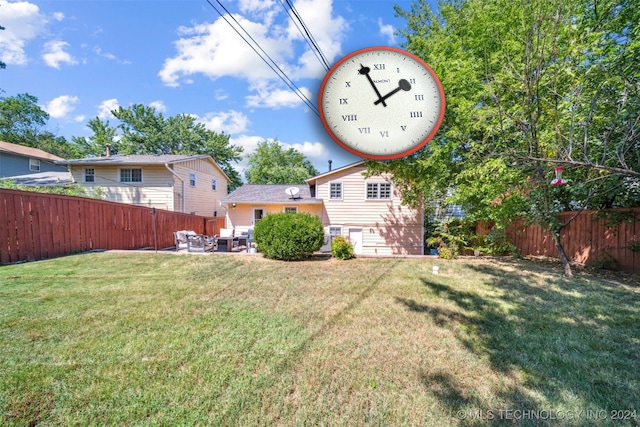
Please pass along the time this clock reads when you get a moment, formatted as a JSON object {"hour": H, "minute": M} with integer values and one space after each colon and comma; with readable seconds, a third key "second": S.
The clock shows {"hour": 1, "minute": 56}
